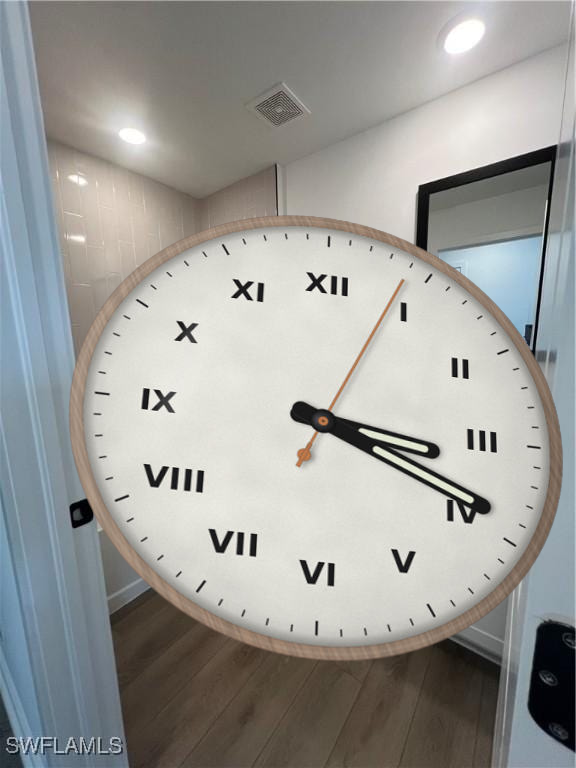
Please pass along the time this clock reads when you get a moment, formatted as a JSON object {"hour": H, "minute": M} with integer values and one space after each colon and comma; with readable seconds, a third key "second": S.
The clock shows {"hour": 3, "minute": 19, "second": 4}
